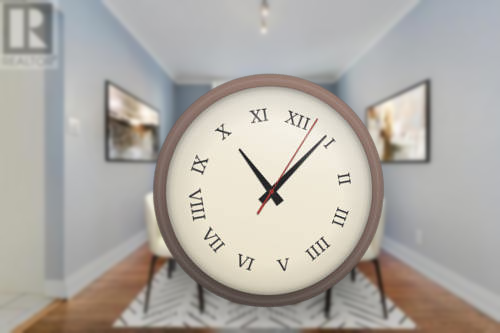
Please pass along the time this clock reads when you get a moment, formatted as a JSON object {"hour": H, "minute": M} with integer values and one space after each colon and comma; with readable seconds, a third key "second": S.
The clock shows {"hour": 10, "minute": 4, "second": 2}
